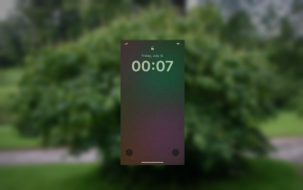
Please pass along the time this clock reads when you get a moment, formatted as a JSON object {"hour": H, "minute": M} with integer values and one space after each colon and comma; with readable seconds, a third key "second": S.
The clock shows {"hour": 0, "minute": 7}
